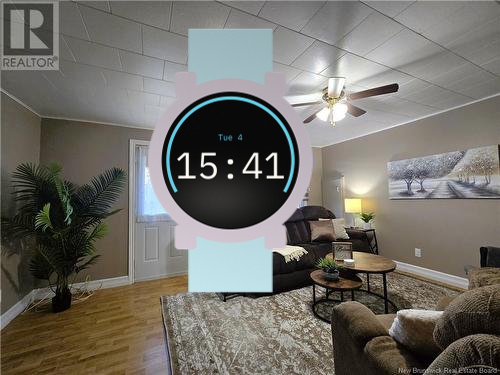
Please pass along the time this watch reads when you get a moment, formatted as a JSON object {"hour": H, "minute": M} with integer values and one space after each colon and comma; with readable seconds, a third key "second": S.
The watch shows {"hour": 15, "minute": 41}
